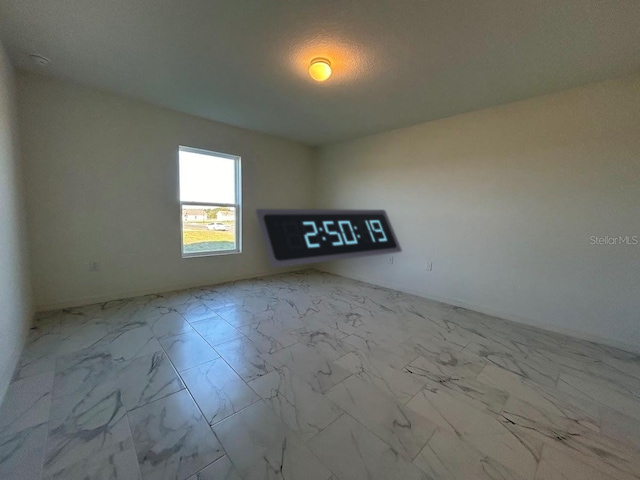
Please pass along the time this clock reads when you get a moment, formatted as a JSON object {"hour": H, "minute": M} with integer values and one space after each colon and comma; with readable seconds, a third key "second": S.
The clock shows {"hour": 2, "minute": 50, "second": 19}
